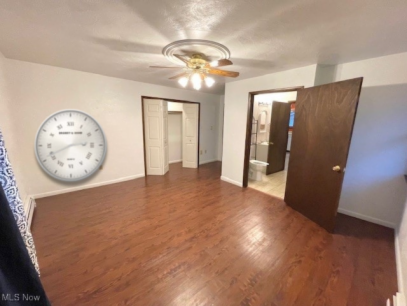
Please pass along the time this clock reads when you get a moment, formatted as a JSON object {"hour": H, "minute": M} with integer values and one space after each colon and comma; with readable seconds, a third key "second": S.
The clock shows {"hour": 2, "minute": 41}
